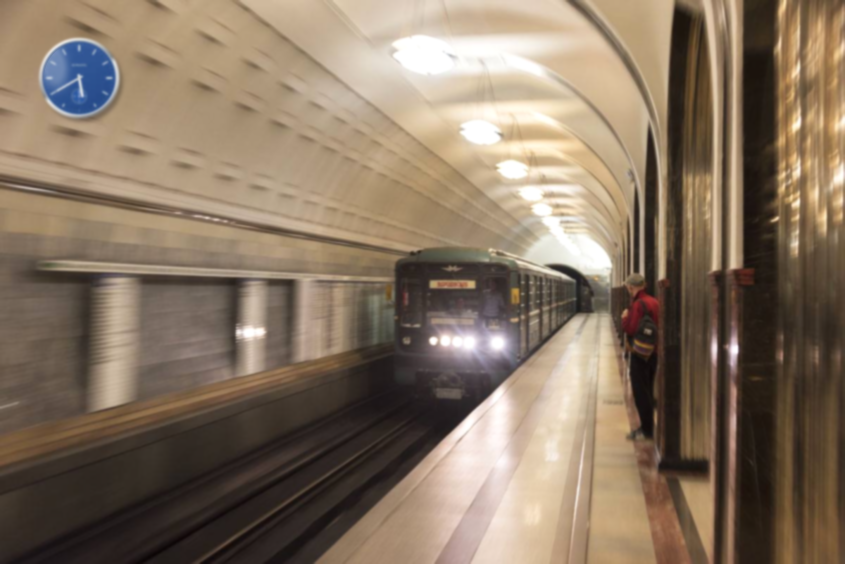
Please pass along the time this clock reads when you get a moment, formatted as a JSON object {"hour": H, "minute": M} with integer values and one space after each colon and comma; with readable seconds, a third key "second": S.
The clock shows {"hour": 5, "minute": 40}
